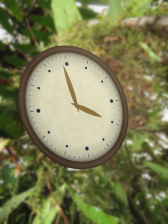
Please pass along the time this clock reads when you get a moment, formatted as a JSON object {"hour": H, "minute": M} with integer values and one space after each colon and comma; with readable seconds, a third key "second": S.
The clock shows {"hour": 3, "minute": 59}
